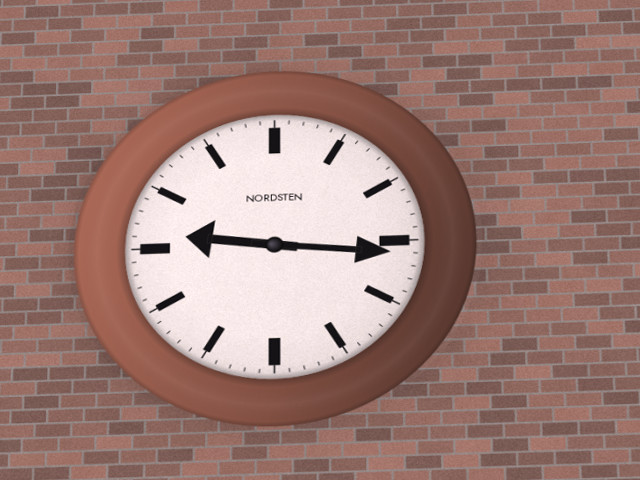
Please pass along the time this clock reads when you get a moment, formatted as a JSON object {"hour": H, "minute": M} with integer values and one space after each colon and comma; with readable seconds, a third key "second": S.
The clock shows {"hour": 9, "minute": 16}
